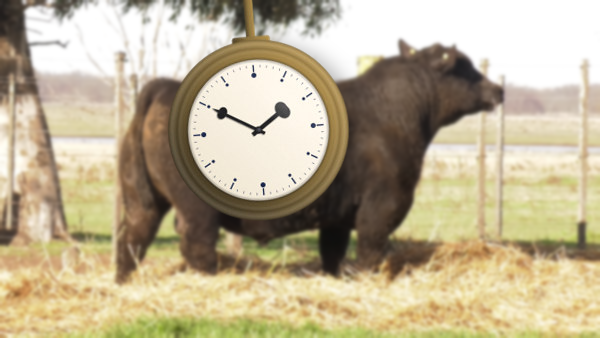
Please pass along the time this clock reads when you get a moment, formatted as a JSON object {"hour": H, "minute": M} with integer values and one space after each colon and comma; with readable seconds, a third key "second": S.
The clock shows {"hour": 1, "minute": 50}
